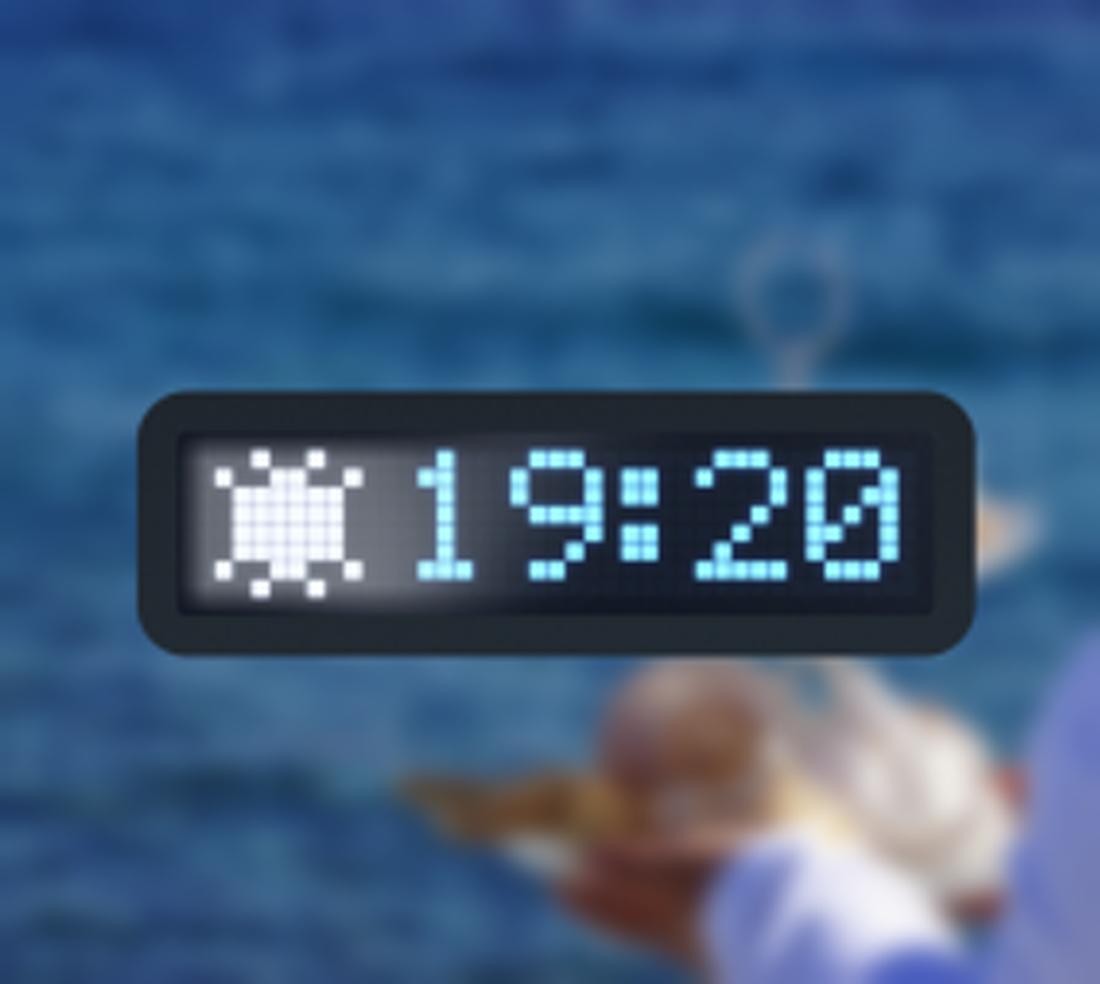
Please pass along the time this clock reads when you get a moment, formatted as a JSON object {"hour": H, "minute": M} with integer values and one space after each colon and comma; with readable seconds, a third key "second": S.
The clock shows {"hour": 19, "minute": 20}
